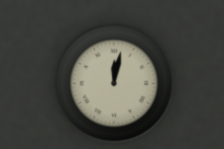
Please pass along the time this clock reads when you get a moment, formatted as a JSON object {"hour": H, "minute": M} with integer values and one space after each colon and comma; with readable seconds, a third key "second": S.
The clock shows {"hour": 12, "minute": 2}
